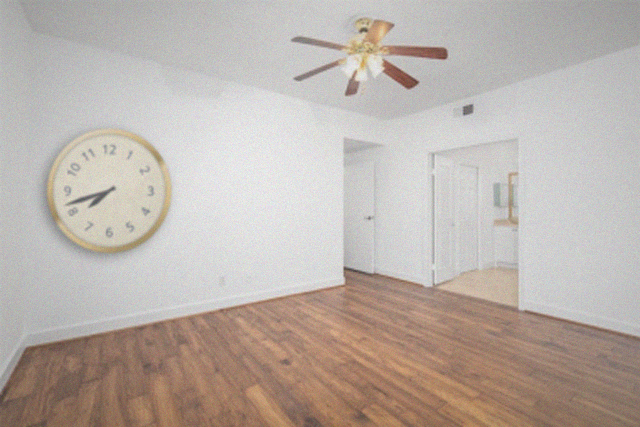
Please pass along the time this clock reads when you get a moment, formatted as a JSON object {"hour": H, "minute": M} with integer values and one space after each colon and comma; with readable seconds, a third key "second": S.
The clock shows {"hour": 7, "minute": 42}
